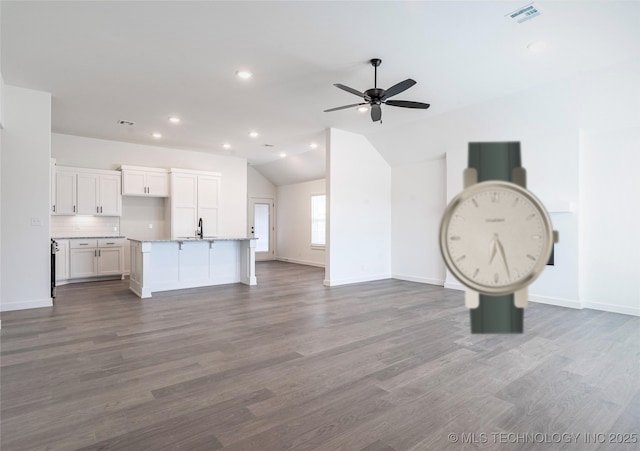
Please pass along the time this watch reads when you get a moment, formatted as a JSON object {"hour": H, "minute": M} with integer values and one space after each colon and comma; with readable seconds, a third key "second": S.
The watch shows {"hour": 6, "minute": 27}
